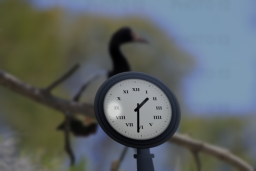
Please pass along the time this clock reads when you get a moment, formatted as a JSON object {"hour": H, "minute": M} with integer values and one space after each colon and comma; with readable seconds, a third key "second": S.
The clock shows {"hour": 1, "minute": 31}
